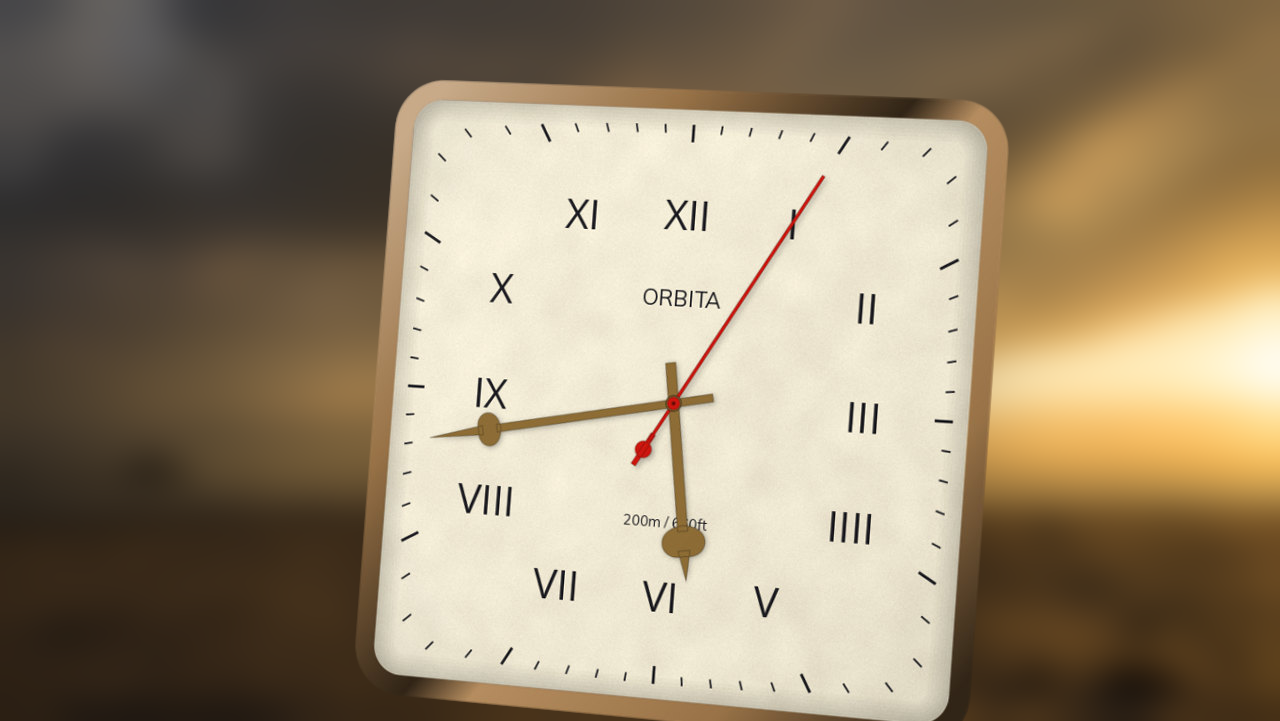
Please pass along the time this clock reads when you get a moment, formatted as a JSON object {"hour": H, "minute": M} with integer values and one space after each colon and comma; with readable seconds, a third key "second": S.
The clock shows {"hour": 5, "minute": 43, "second": 5}
